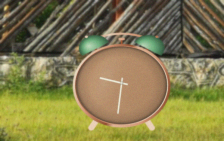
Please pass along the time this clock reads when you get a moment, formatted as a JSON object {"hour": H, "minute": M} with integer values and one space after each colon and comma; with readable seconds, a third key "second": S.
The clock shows {"hour": 9, "minute": 31}
